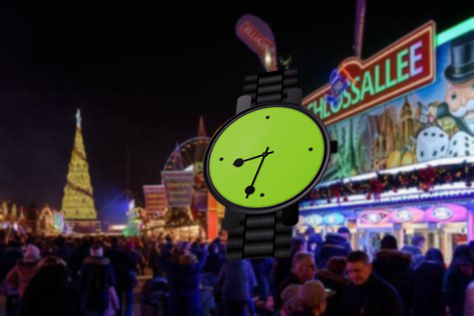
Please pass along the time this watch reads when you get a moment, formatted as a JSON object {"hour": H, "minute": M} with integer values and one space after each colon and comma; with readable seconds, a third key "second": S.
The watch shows {"hour": 8, "minute": 33}
